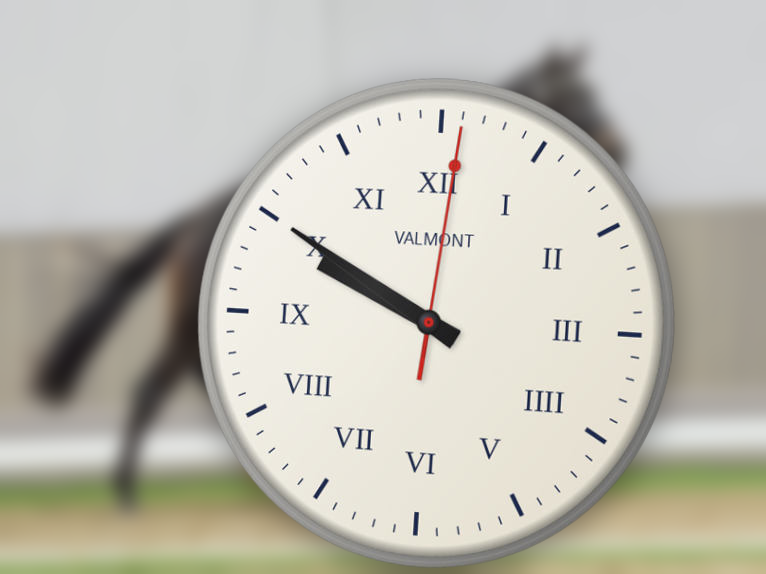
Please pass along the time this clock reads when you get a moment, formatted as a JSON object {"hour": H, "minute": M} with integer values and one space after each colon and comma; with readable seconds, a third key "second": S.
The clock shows {"hour": 9, "minute": 50, "second": 1}
